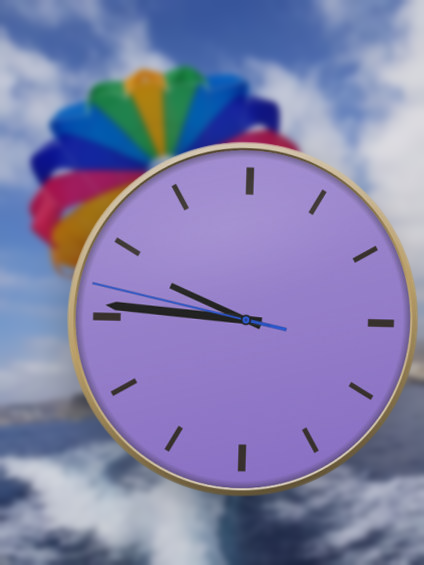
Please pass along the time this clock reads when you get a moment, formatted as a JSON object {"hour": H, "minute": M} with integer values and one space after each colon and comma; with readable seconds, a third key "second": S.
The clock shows {"hour": 9, "minute": 45, "second": 47}
